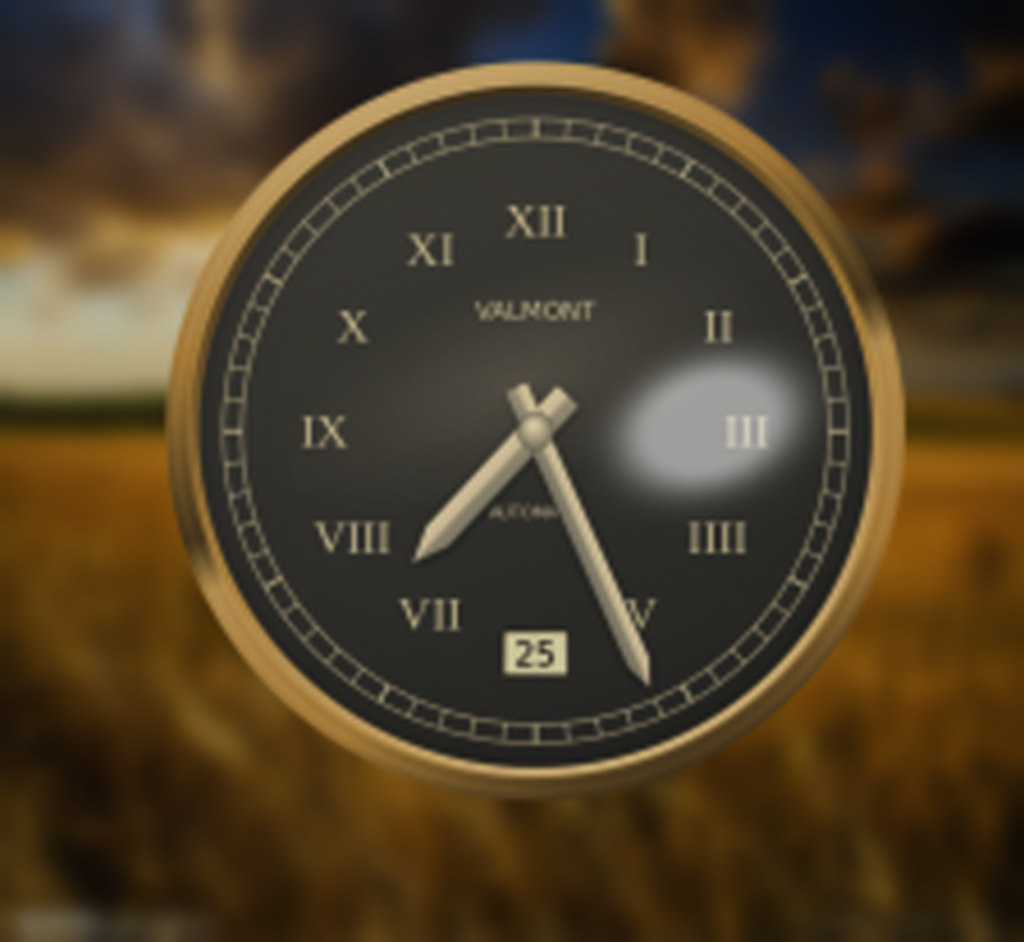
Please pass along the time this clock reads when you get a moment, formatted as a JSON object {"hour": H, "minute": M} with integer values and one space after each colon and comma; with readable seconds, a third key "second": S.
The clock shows {"hour": 7, "minute": 26}
